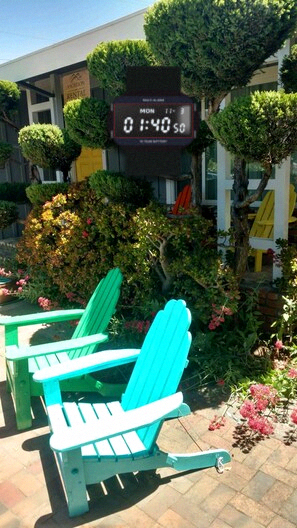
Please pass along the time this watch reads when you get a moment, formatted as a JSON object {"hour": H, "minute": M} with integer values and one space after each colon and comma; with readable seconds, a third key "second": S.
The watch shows {"hour": 1, "minute": 40, "second": 50}
